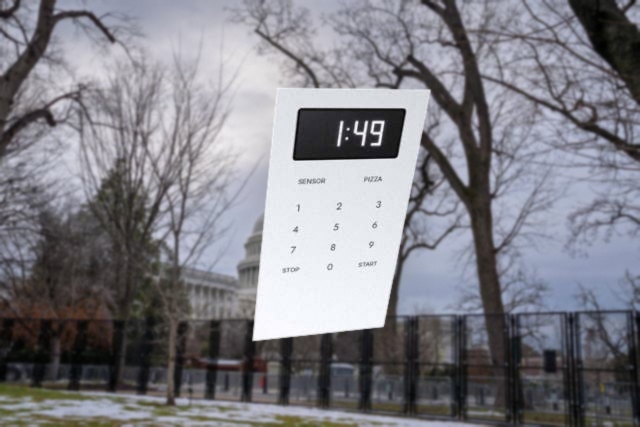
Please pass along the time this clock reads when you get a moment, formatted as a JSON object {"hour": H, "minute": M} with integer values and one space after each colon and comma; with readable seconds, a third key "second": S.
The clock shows {"hour": 1, "minute": 49}
